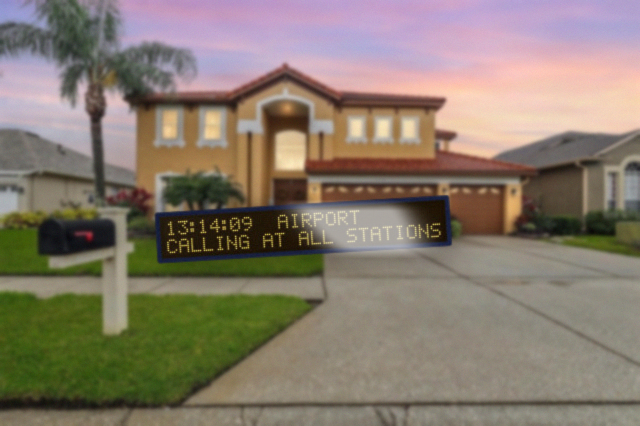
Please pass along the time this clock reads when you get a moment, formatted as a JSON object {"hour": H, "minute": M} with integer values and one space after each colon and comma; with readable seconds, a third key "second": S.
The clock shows {"hour": 13, "minute": 14, "second": 9}
